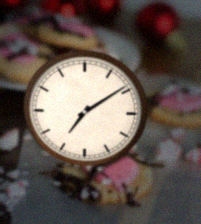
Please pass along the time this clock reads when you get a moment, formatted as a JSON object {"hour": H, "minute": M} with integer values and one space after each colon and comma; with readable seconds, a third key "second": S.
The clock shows {"hour": 7, "minute": 9}
